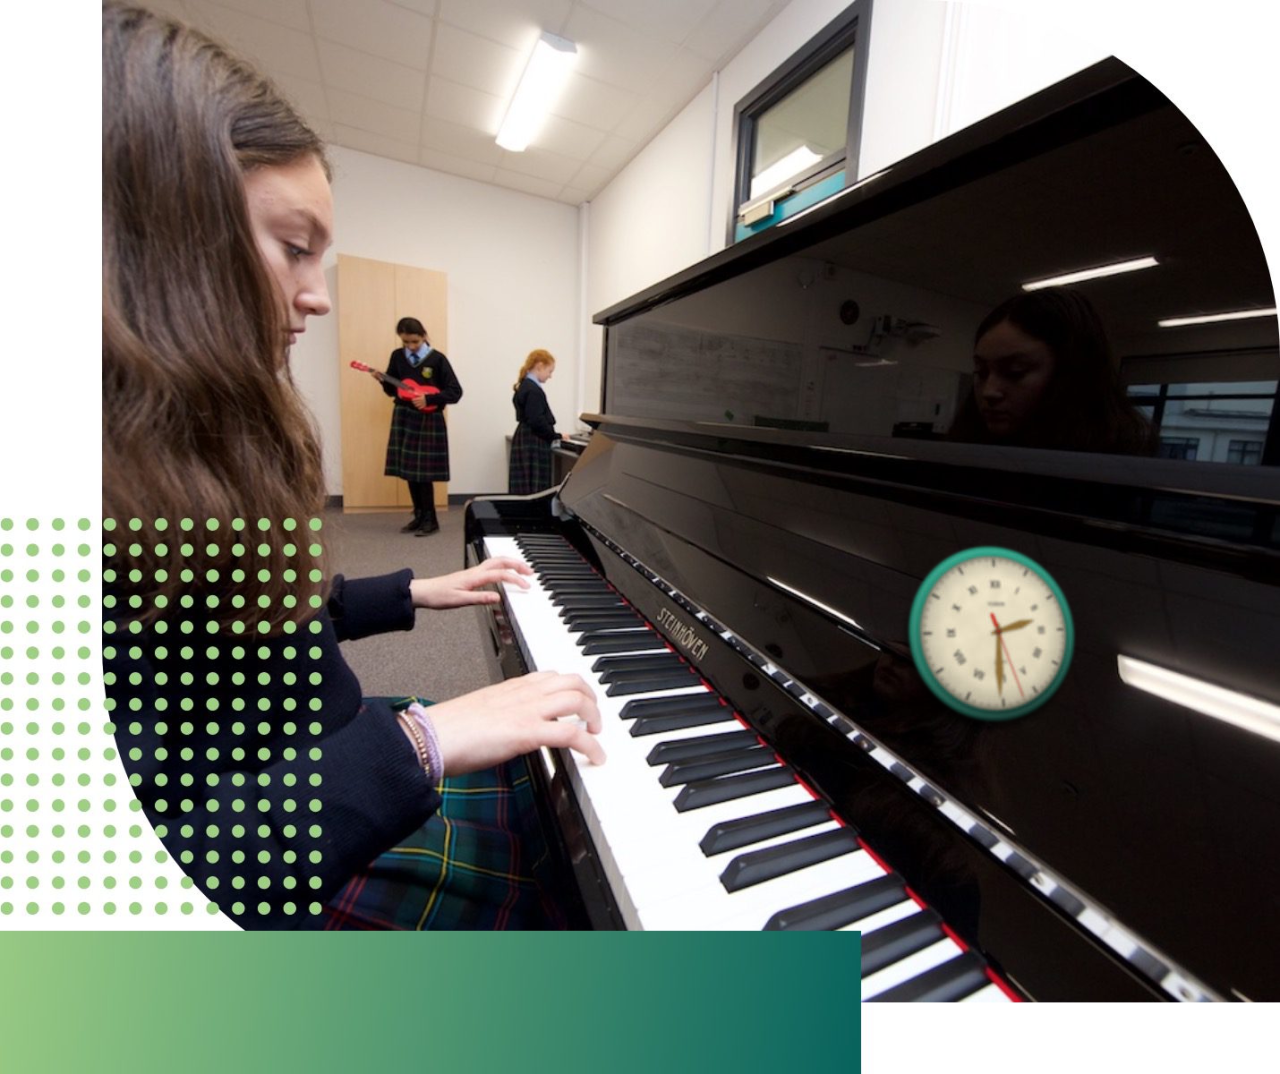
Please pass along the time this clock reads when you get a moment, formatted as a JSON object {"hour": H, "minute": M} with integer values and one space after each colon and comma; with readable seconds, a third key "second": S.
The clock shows {"hour": 2, "minute": 30, "second": 27}
